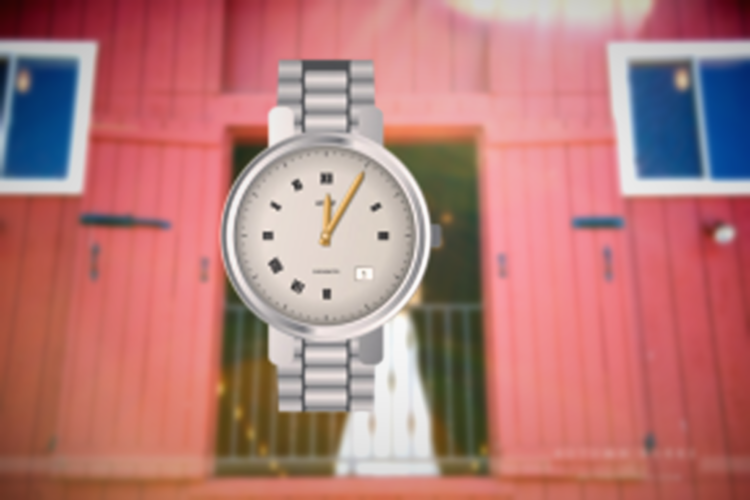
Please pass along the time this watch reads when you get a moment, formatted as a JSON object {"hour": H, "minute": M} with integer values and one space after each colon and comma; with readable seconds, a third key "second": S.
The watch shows {"hour": 12, "minute": 5}
